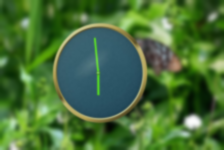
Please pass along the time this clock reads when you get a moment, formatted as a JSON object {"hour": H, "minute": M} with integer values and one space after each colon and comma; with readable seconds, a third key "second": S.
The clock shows {"hour": 5, "minute": 59}
